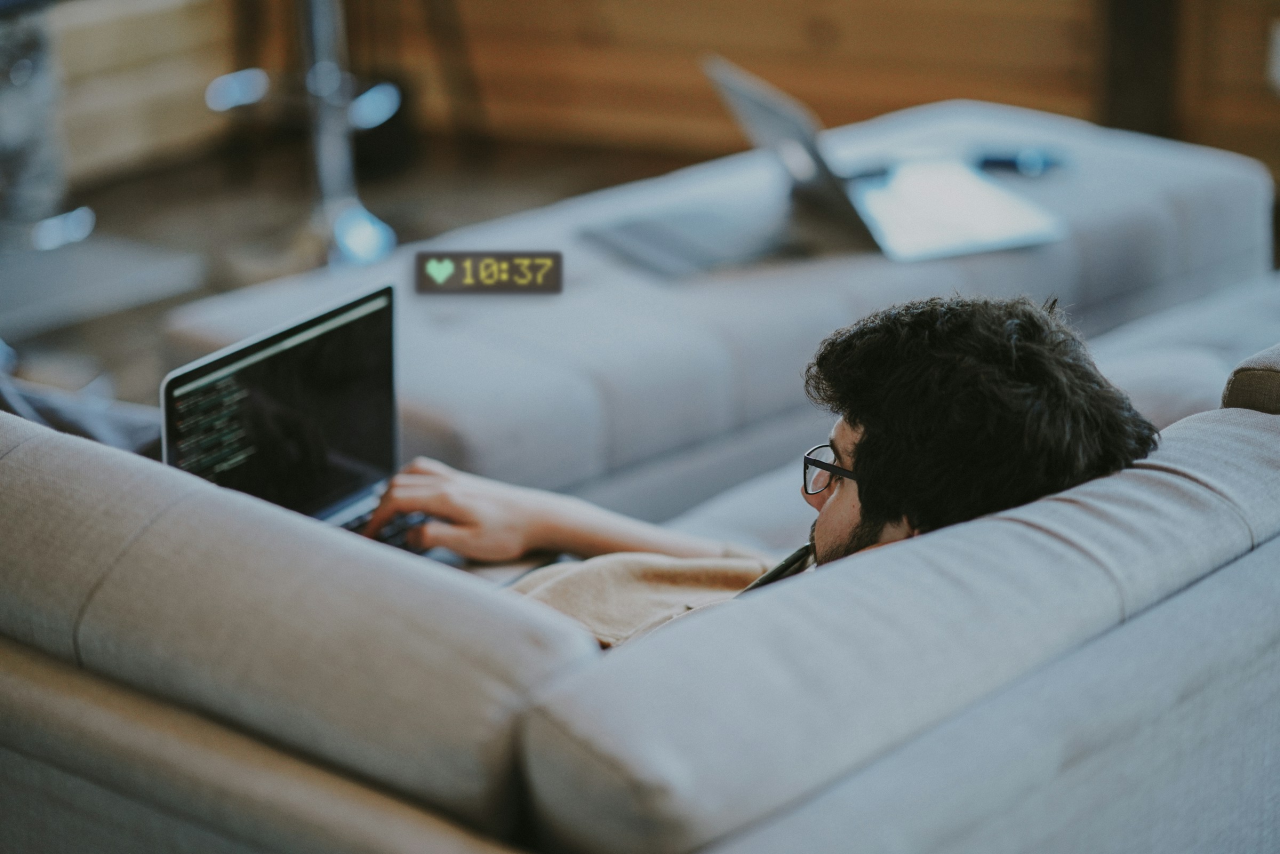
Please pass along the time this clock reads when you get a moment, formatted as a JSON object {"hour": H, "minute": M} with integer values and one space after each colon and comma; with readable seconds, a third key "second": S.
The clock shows {"hour": 10, "minute": 37}
